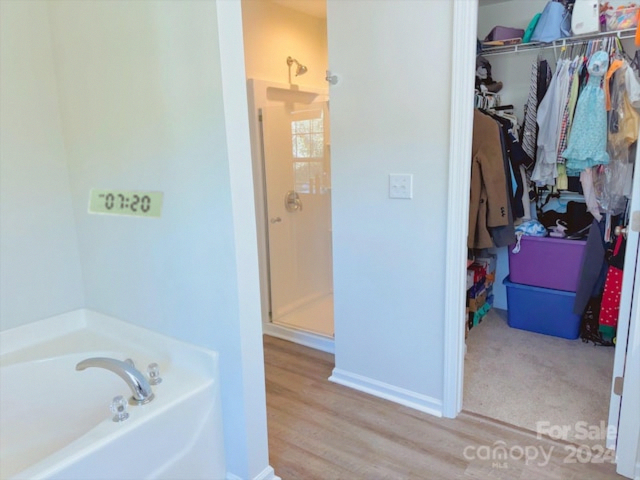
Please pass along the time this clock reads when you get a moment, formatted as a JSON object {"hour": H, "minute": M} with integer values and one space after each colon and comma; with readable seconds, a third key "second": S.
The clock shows {"hour": 7, "minute": 20}
